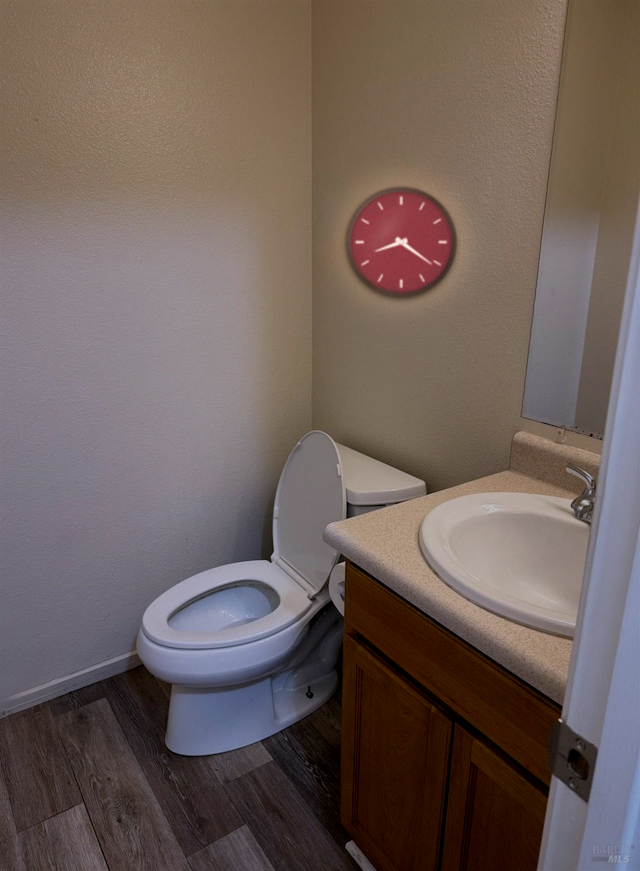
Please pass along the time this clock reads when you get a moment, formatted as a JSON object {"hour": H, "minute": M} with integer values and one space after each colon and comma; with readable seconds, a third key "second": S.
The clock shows {"hour": 8, "minute": 21}
